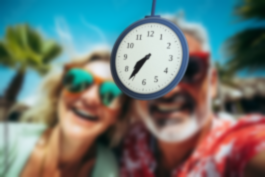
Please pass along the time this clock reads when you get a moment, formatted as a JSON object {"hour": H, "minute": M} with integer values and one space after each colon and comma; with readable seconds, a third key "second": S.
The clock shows {"hour": 7, "minute": 36}
